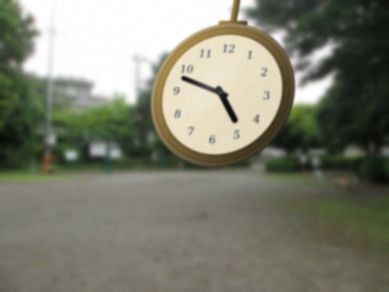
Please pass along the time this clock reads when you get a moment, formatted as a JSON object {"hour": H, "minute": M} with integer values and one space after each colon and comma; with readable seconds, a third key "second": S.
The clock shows {"hour": 4, "minute": 48}
